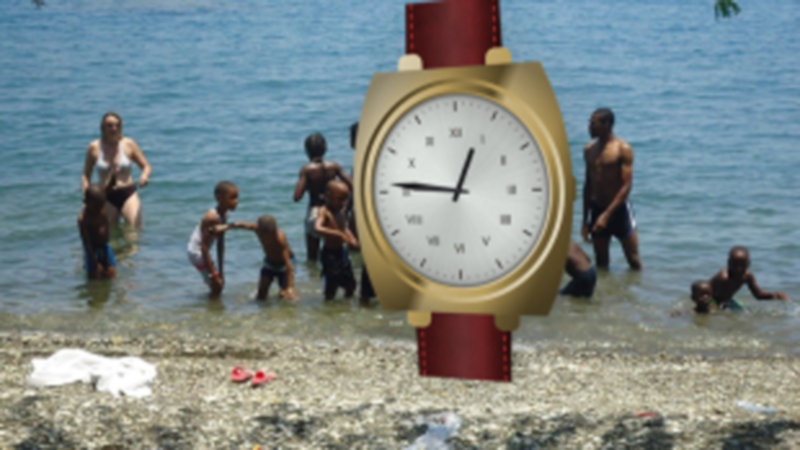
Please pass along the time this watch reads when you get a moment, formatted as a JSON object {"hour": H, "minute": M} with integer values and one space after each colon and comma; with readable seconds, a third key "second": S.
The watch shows {"hour": 12, "minute": 46}
